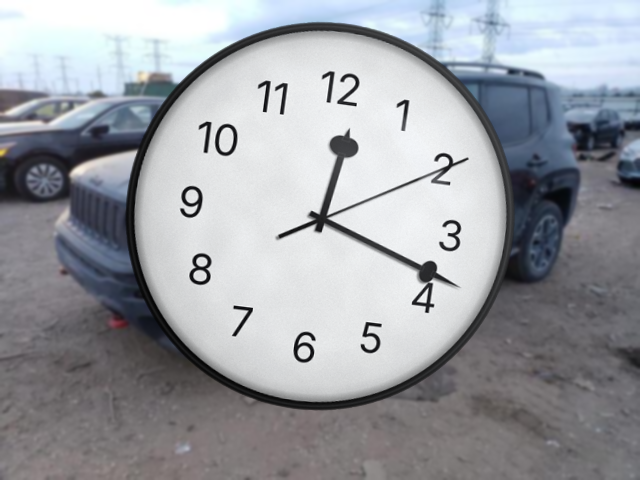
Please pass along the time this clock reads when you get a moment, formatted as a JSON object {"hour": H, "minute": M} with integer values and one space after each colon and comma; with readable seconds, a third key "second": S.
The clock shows {"hour": 12, "minute": 18, "second": 10}
